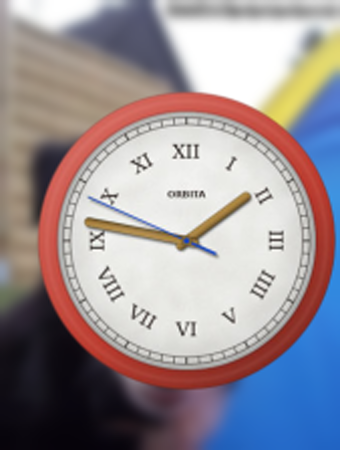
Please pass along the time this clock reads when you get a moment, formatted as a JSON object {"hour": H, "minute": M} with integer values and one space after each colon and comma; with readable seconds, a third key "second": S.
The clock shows {"hour": 1, "minute": 46, "second": 49}
